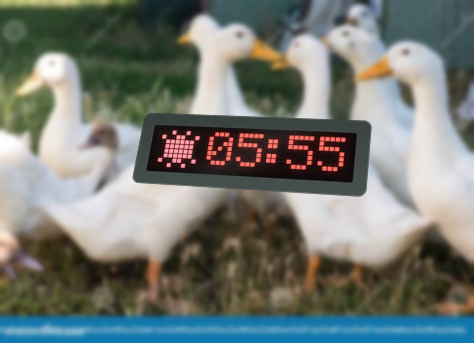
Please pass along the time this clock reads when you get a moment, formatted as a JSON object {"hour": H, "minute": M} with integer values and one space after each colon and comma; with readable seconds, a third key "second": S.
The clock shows {"hour": 5, "minute": 55}
